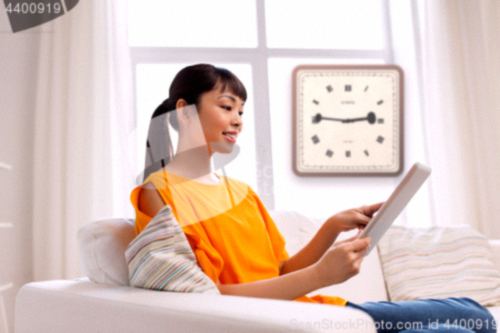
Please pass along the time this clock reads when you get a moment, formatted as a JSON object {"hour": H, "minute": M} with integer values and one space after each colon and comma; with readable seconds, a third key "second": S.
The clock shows {"hour": 2, "minute": 46}
